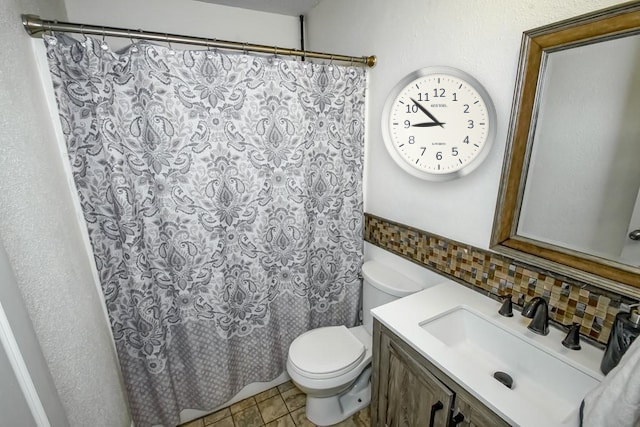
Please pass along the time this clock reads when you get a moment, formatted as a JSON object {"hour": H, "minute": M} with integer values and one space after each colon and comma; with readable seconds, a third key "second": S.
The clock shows {"hour": 8, "minute": 52}
